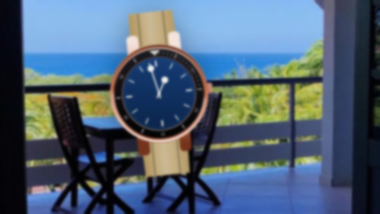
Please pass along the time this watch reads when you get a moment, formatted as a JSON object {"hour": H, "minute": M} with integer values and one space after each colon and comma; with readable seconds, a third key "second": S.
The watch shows {"hour": 12, "minute": 58}
